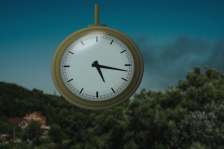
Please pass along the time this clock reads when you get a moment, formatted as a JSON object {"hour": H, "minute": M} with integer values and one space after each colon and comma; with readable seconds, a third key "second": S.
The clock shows {"hour": 5, "minute": 17}
